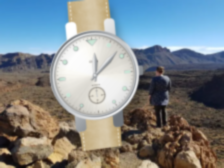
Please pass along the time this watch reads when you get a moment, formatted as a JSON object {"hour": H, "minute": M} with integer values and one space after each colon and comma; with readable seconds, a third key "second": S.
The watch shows {"hour": 12, "minute": 8}
